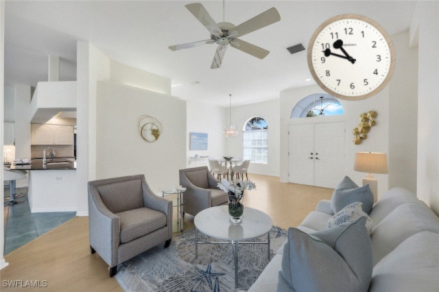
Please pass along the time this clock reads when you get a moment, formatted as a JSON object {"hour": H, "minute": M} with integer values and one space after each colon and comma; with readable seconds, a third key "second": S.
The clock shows {"hour": 10, "minute": 48}
